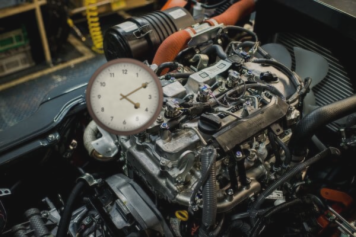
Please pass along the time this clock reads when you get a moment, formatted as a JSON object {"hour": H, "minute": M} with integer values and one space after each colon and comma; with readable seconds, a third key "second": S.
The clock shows {"hour": 4, "minute": 10}
